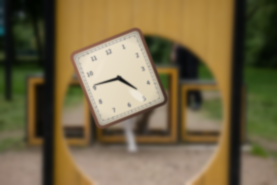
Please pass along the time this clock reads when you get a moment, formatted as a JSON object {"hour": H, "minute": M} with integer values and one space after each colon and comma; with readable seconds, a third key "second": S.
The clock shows {"hour": 4, "minute": 46}
